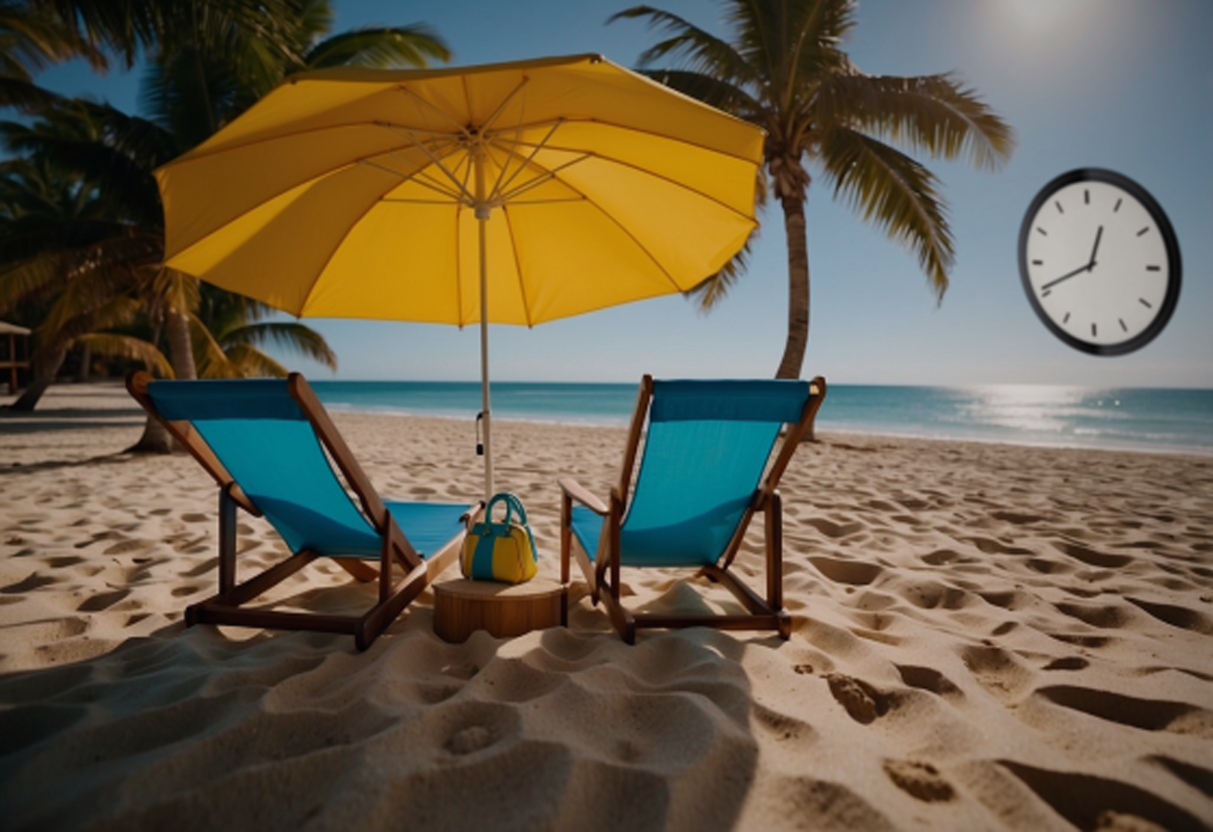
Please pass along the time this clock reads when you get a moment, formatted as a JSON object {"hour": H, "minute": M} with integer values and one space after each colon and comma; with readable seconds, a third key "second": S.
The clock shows {"hour": 12, "minute": 41}
